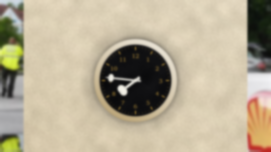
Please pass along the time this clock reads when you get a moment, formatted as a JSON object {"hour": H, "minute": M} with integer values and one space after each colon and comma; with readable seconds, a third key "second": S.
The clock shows {"hour": 7, "minute": 46}
